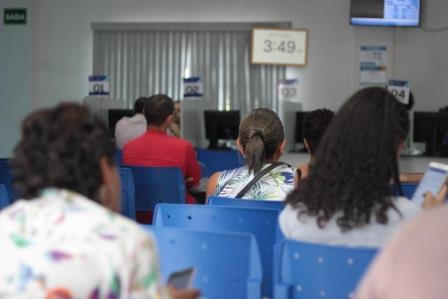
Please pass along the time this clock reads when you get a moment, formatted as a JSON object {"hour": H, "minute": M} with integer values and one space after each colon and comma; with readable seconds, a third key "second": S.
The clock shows {"hour": 3, "minute": 49}
